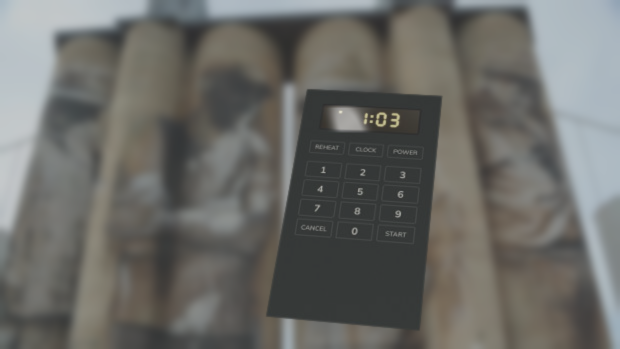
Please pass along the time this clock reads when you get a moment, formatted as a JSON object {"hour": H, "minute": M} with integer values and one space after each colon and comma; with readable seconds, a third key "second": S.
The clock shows {"hour": 1, "minute": 3}
